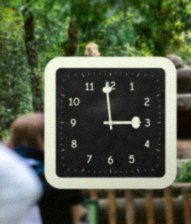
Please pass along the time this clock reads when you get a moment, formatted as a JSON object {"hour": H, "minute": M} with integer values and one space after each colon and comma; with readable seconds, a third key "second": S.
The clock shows {"hour": 2, "minute": 59}
